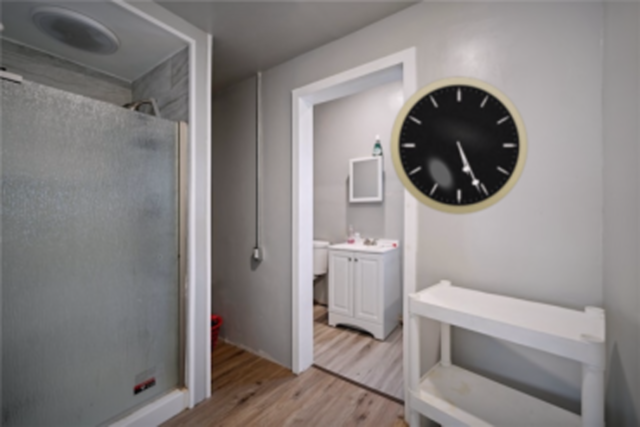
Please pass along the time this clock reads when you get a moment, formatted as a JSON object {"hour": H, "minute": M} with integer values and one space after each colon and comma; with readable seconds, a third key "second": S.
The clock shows {"hour": 5, "minute": 26}
